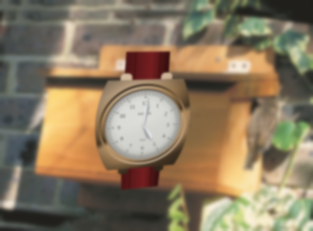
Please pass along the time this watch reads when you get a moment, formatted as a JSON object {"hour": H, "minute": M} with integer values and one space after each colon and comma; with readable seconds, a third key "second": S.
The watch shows {"hour": 5, "minute": 1}
